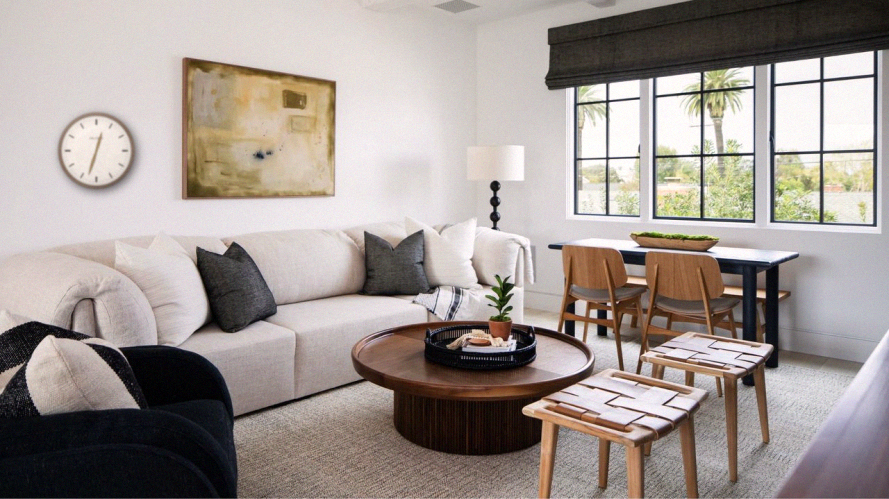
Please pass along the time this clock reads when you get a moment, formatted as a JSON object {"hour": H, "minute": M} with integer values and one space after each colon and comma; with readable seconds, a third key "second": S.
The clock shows {"hour": 12, "minute": 33}
